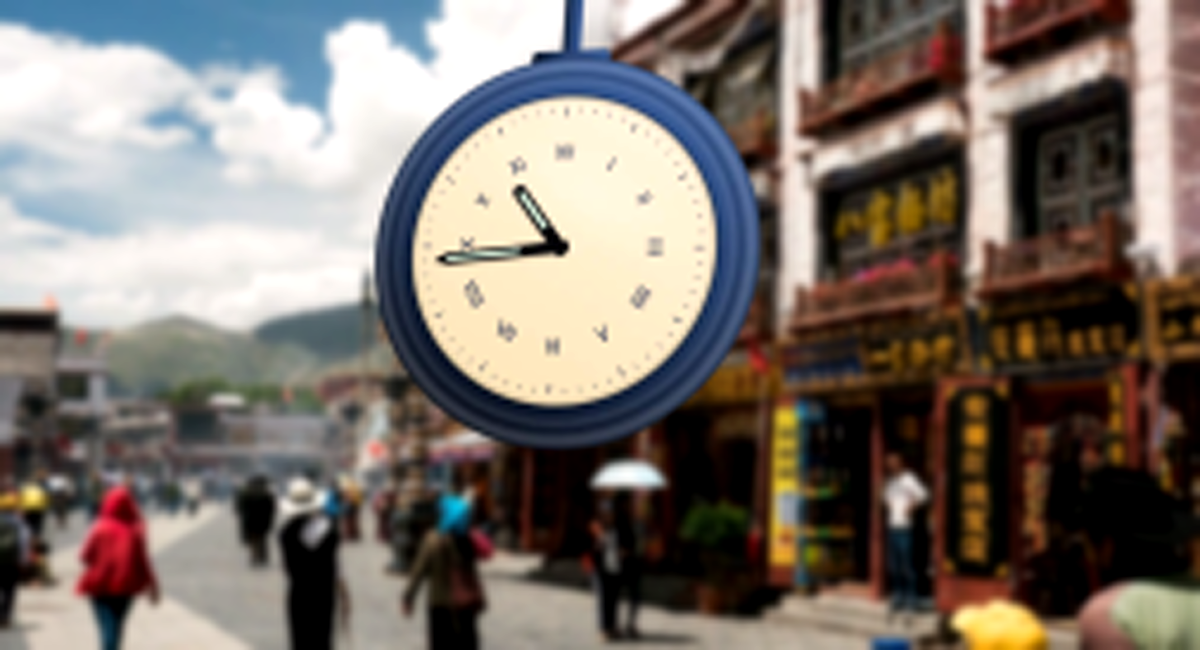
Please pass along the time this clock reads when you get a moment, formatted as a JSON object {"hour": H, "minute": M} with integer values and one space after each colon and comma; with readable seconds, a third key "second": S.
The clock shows {"hour": 10, "minute": 44}
